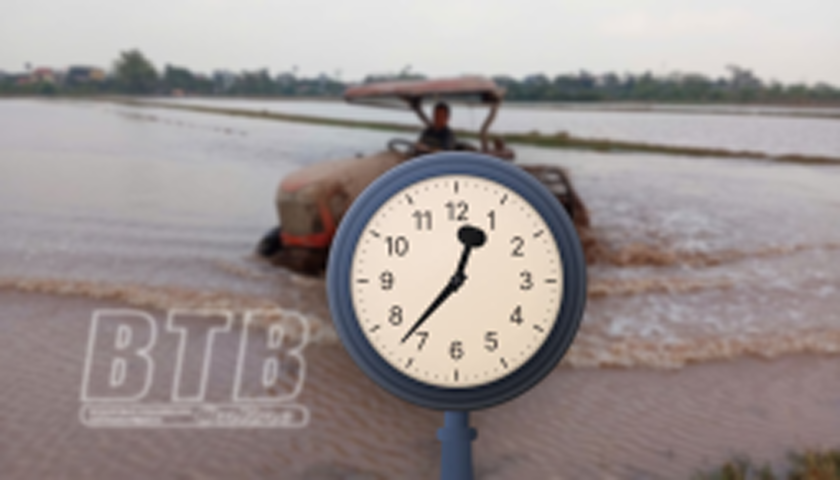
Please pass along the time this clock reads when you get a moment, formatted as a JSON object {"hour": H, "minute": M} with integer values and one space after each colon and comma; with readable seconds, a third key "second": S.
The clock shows {"hour": 12, "minute": 37}
